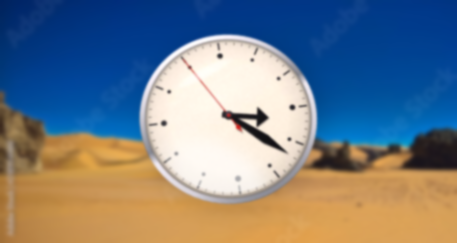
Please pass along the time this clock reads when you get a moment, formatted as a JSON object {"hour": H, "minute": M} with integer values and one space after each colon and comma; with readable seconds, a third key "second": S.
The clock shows {"hour": 3, "minute": 21, "second": 55}
